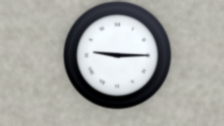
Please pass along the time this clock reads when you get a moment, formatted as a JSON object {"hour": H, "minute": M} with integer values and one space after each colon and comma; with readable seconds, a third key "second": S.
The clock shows {"hour": 9, "minute": 15}
